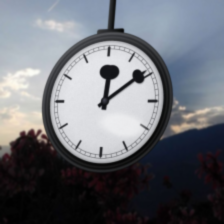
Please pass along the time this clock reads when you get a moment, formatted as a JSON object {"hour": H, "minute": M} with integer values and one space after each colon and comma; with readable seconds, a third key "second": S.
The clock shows {"hour": 12, "minute": 9}
